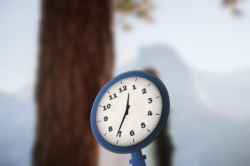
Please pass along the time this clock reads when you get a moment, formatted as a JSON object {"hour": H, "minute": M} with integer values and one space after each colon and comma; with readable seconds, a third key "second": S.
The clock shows {"hour": 12, "minute": 36}
